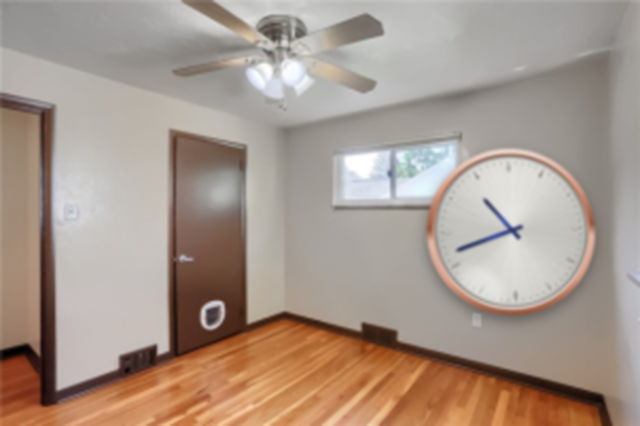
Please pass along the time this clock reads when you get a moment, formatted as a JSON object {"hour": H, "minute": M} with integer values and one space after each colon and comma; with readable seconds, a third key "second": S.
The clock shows {"hour": 10, "minute": 42}
